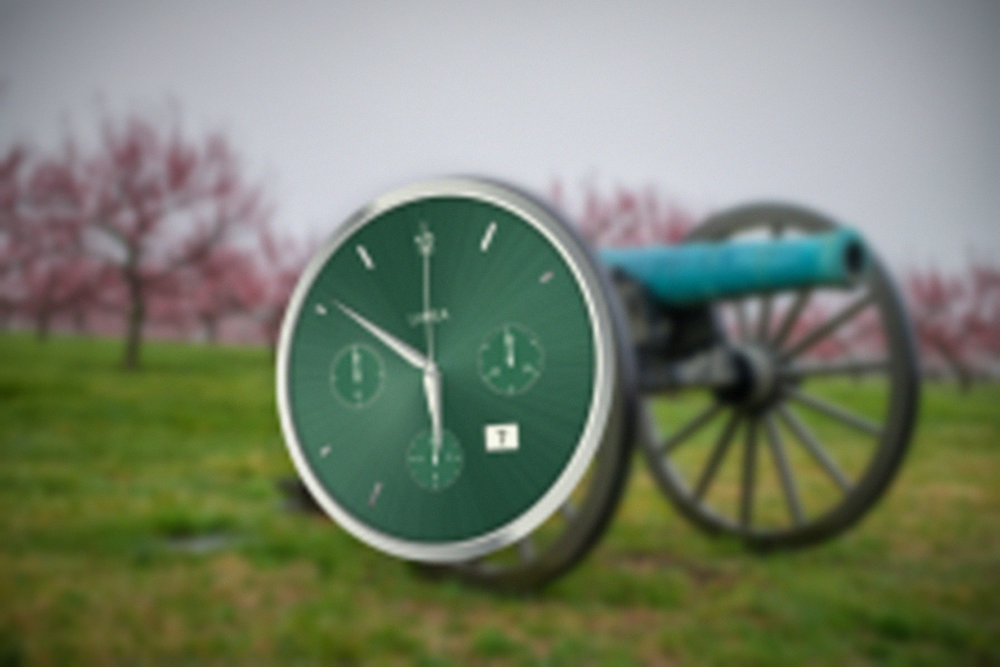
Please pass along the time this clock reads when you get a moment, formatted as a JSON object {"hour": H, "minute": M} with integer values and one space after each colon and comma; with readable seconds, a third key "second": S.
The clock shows {"hour": 5, "minute": 51}
